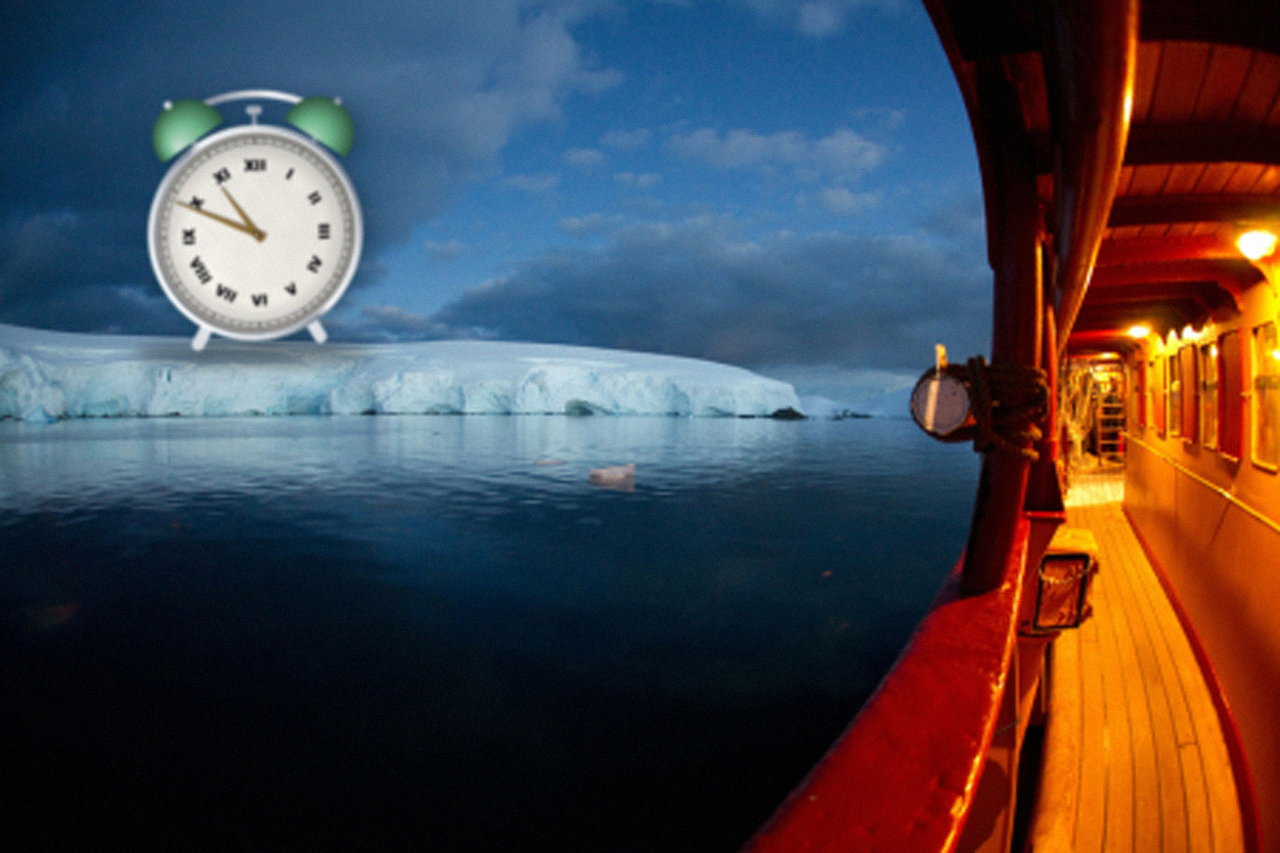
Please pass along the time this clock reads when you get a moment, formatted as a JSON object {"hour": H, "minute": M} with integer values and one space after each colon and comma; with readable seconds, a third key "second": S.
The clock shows {"hour": 10, "minute": 49}
